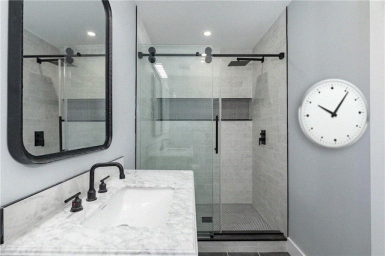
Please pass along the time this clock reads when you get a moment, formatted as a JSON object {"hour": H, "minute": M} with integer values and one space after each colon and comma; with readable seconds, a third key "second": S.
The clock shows {"hour": 10, "minute": 6}
